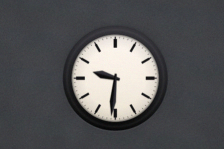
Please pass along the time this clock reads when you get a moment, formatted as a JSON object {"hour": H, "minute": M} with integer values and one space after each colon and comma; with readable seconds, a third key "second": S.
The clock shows {"hour": 9, "minute": 31}
